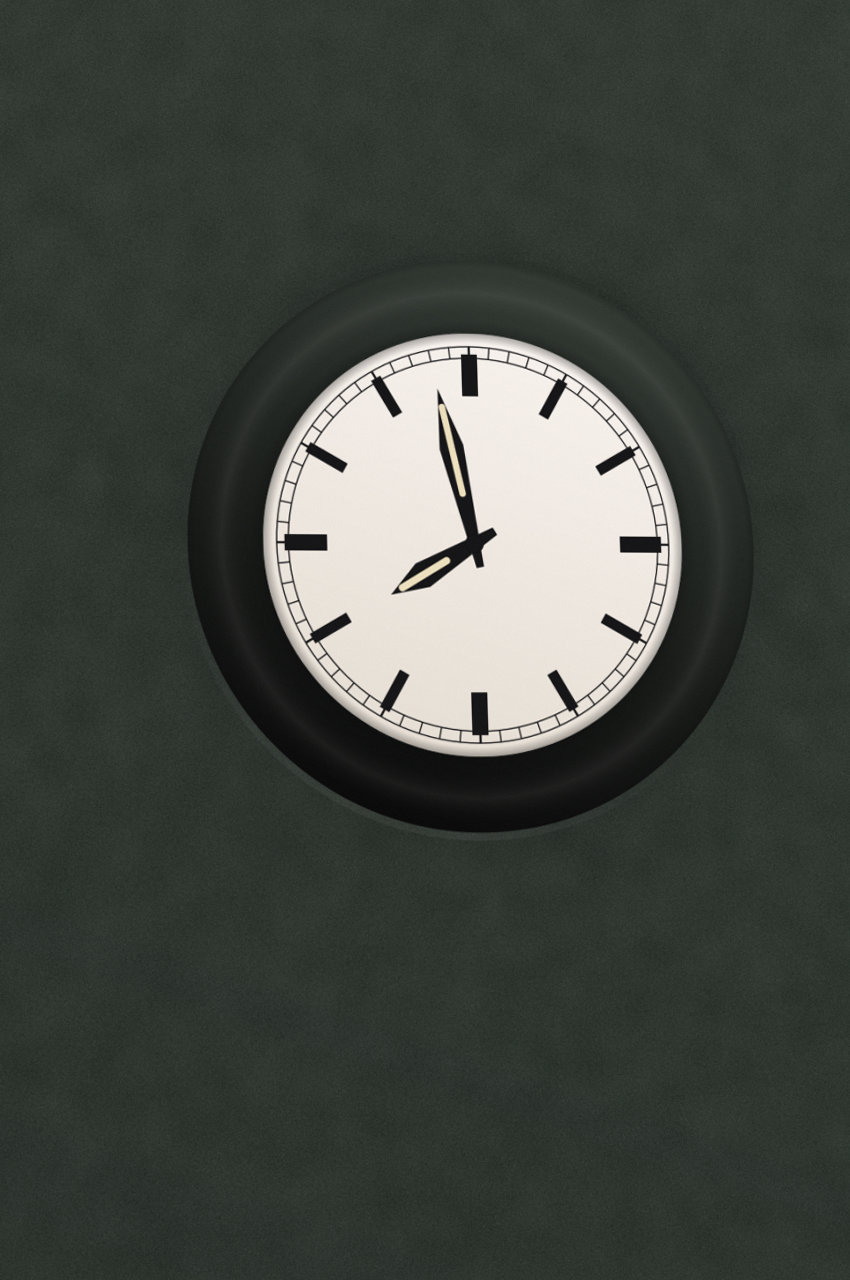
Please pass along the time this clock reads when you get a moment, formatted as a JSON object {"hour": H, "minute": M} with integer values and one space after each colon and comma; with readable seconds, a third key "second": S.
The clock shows {"hour": 7, "minute": 58}
